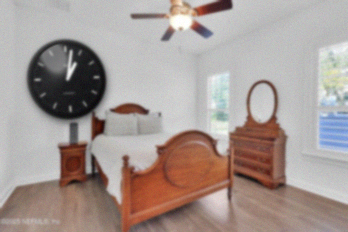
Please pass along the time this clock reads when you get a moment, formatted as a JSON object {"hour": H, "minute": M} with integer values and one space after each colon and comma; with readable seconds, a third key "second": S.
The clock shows {"hour": 1, "minute": 2}
